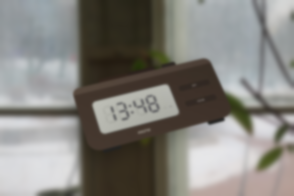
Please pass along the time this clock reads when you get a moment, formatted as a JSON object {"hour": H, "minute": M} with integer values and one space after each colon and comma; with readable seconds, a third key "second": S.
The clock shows {"hour": 13, "minute": 48}
